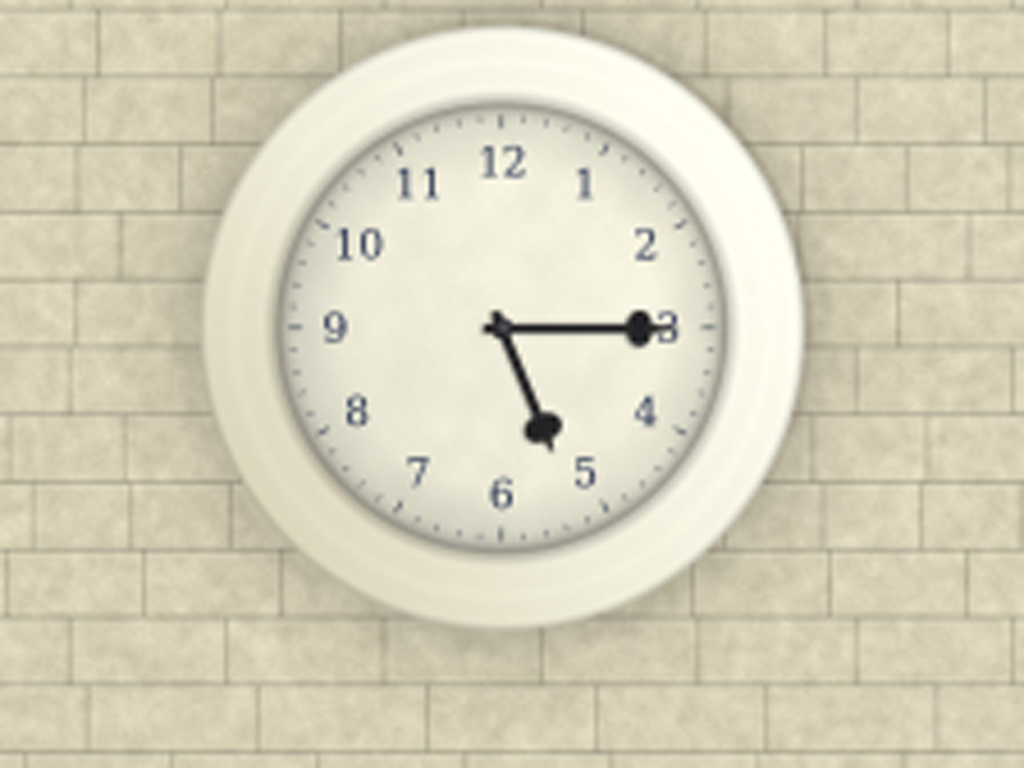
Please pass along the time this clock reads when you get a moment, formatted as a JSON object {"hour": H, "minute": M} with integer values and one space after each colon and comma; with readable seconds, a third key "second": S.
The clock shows {"hour": 5, "minute": 15}
